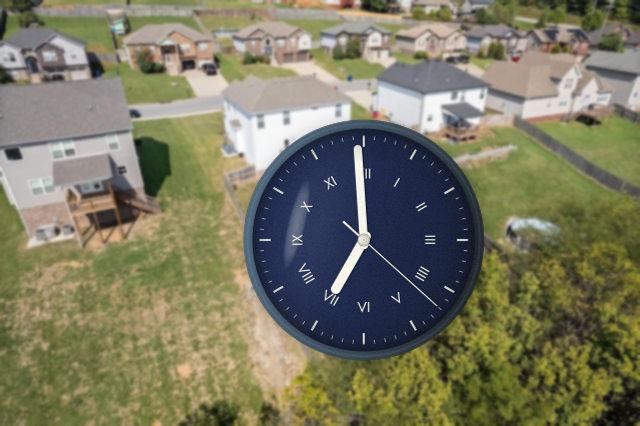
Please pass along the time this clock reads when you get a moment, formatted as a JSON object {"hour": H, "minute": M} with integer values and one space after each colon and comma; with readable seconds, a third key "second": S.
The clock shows {"hour": 6, "minute": 59, "second": 22}
